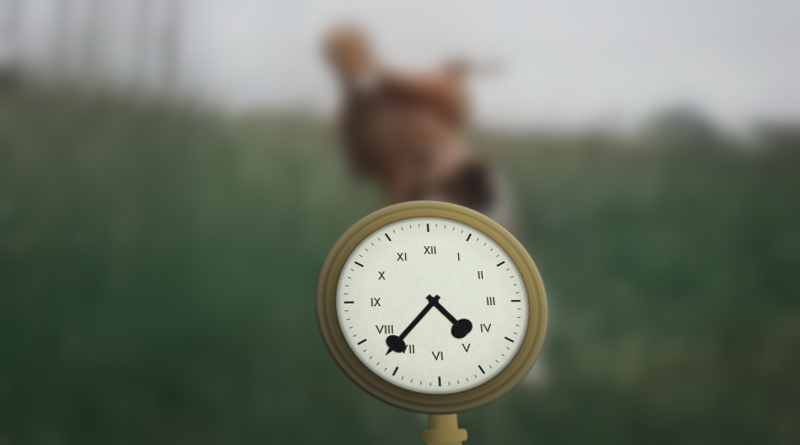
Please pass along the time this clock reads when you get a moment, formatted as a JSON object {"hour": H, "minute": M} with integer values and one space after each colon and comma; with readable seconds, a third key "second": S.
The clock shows {"hour": 4, "minute": 37}
